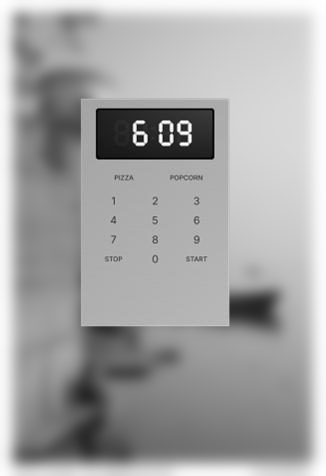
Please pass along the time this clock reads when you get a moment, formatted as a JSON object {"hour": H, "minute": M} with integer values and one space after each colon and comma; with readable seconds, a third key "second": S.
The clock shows {"hour": 6, "minute": 9}
